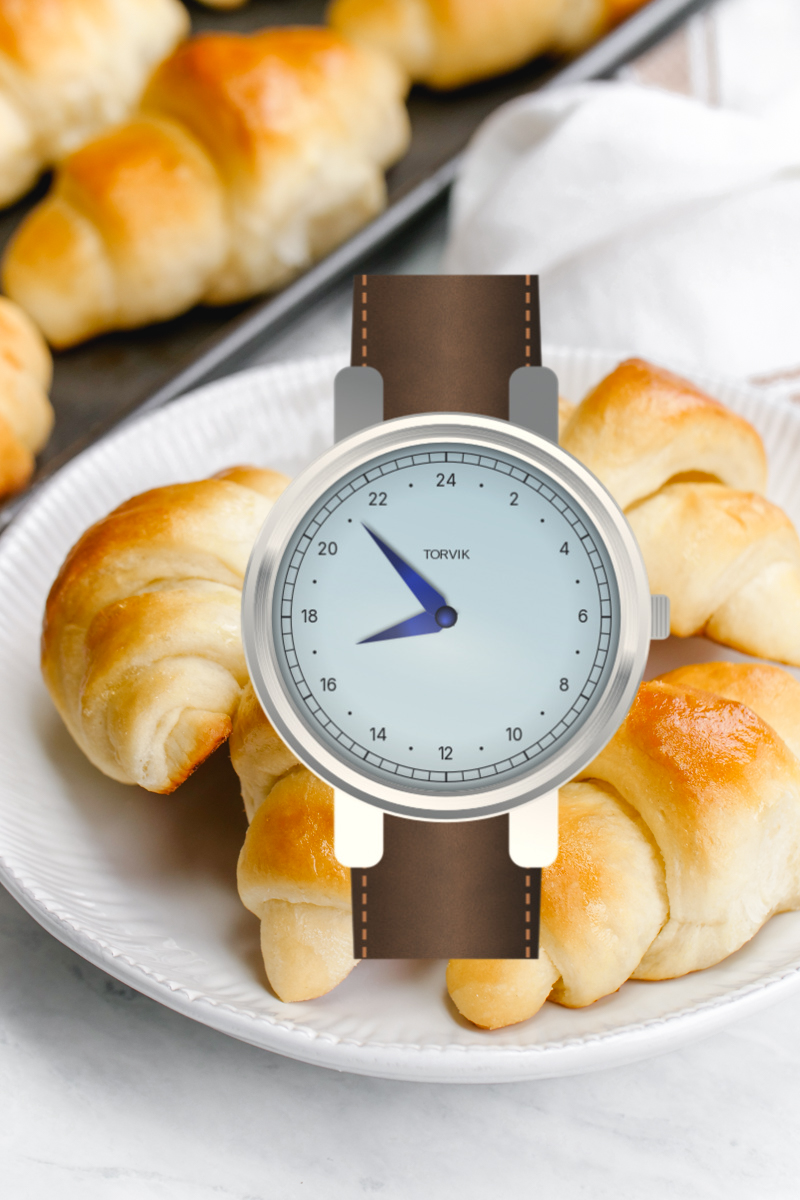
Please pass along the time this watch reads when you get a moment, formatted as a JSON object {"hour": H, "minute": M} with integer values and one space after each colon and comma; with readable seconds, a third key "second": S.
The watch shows {"hour": 16, "minute": 53}
